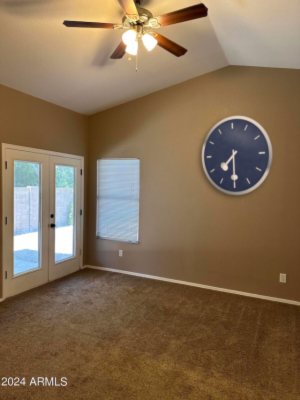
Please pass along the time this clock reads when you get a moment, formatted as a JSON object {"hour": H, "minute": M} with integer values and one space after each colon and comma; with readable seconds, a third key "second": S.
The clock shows {"hour": 7, "minute": 30}
